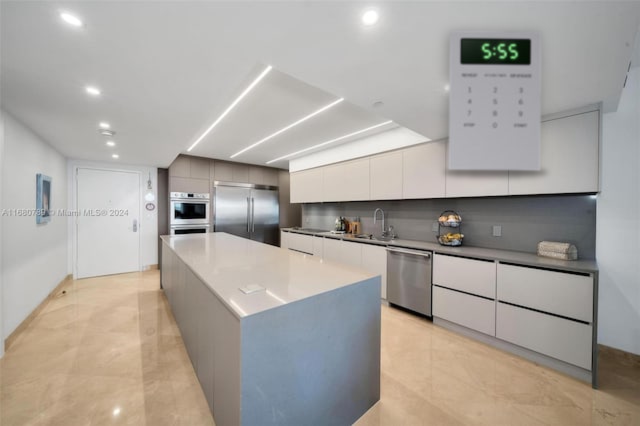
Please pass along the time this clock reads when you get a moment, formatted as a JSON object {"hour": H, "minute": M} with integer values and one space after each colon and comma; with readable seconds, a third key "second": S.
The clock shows {"hour": 5, "minute": 55}
